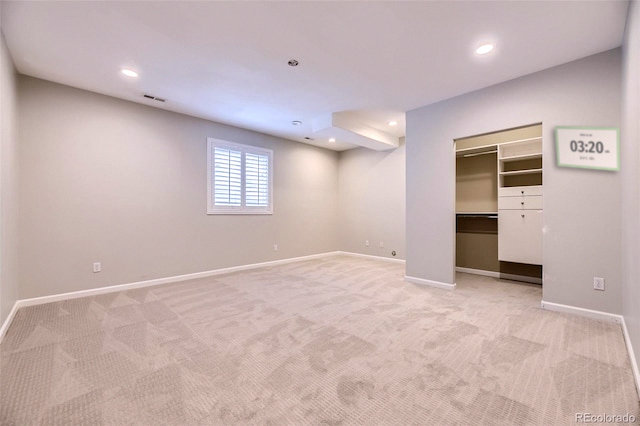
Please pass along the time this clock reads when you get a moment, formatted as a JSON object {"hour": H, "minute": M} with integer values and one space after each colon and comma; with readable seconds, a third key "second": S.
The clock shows {"hour": 3, "minute": 20}
